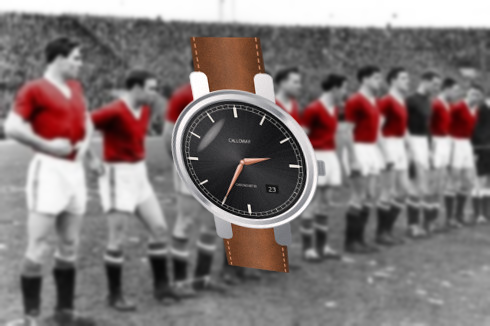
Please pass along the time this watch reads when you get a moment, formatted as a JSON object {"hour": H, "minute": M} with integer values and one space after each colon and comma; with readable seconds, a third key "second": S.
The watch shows {"hour": 2, "minute": 35}
